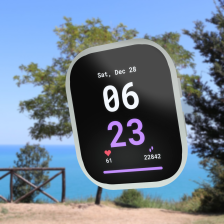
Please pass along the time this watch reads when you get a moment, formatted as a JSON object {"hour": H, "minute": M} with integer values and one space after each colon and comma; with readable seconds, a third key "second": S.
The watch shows {"hour": 6, "minute": 23}
